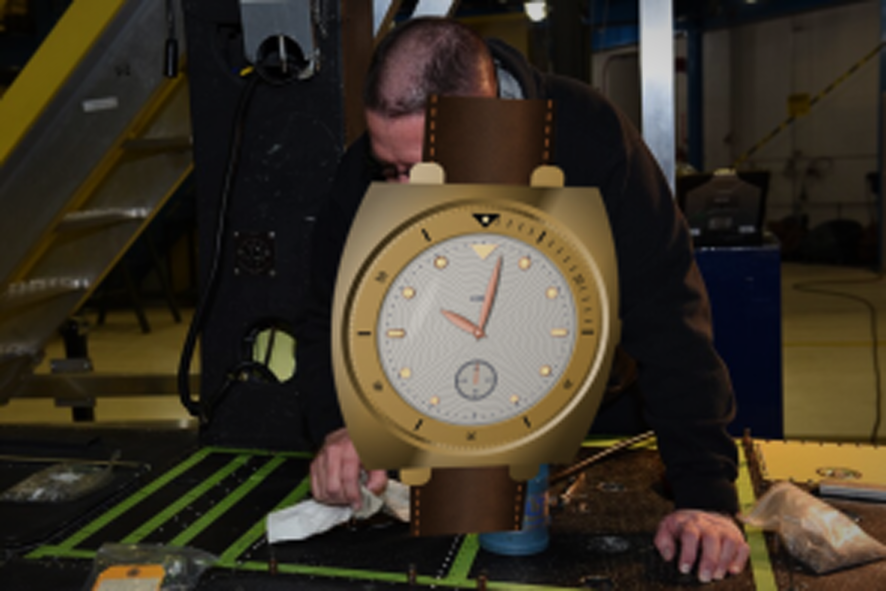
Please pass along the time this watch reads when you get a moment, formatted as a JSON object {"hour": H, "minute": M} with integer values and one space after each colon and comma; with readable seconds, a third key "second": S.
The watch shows {"hour": 10, "minute": 2}
